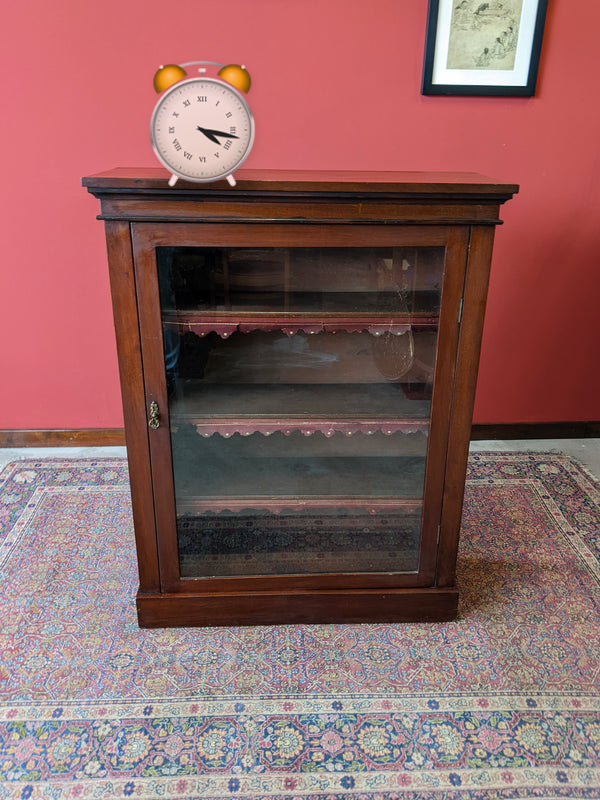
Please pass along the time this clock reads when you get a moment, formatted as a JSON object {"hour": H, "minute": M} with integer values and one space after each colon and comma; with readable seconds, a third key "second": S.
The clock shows {"hour": 4, "minute": 17}
